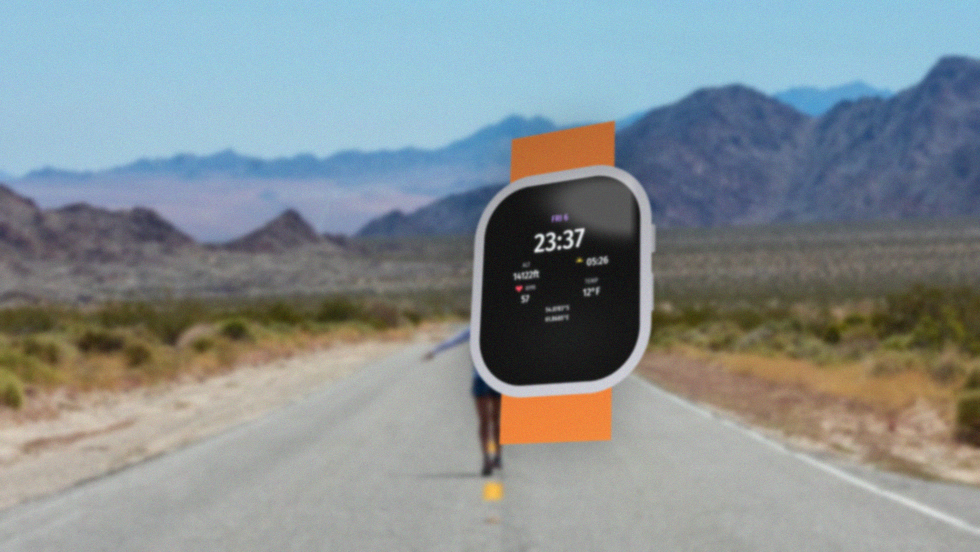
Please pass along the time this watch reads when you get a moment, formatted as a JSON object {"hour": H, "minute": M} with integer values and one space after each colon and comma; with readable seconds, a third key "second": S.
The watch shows {"hour": 23, "minute": 37}
